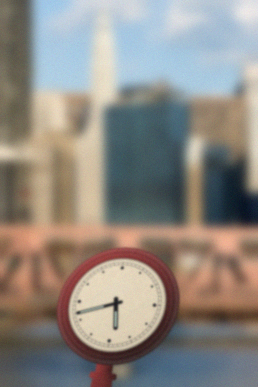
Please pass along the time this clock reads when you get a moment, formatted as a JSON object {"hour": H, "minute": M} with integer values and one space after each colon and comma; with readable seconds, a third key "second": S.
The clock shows {"hour": 5, "minute": 42}
